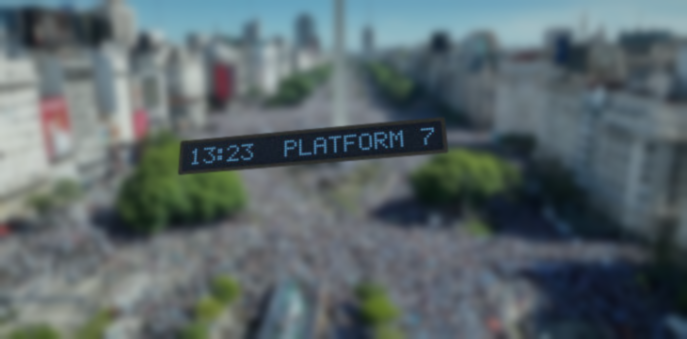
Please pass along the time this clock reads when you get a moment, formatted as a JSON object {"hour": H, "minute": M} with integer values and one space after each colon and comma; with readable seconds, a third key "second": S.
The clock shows {"hour": 13, "minute": 23}
